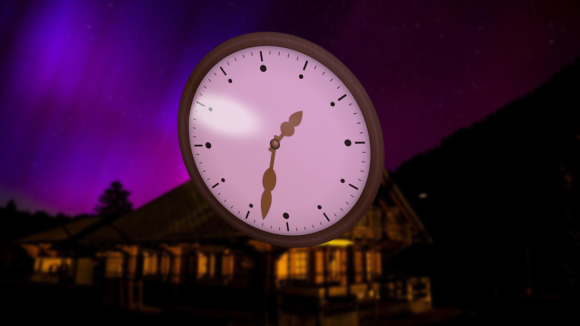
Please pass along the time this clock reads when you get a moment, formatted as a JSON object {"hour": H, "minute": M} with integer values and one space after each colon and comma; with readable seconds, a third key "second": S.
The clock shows {"hour": 1, "minute": 33}
